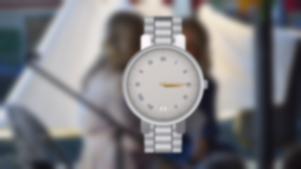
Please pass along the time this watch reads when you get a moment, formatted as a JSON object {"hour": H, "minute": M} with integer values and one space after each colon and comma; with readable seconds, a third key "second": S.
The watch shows {"hour": 3, "minute": 15}
